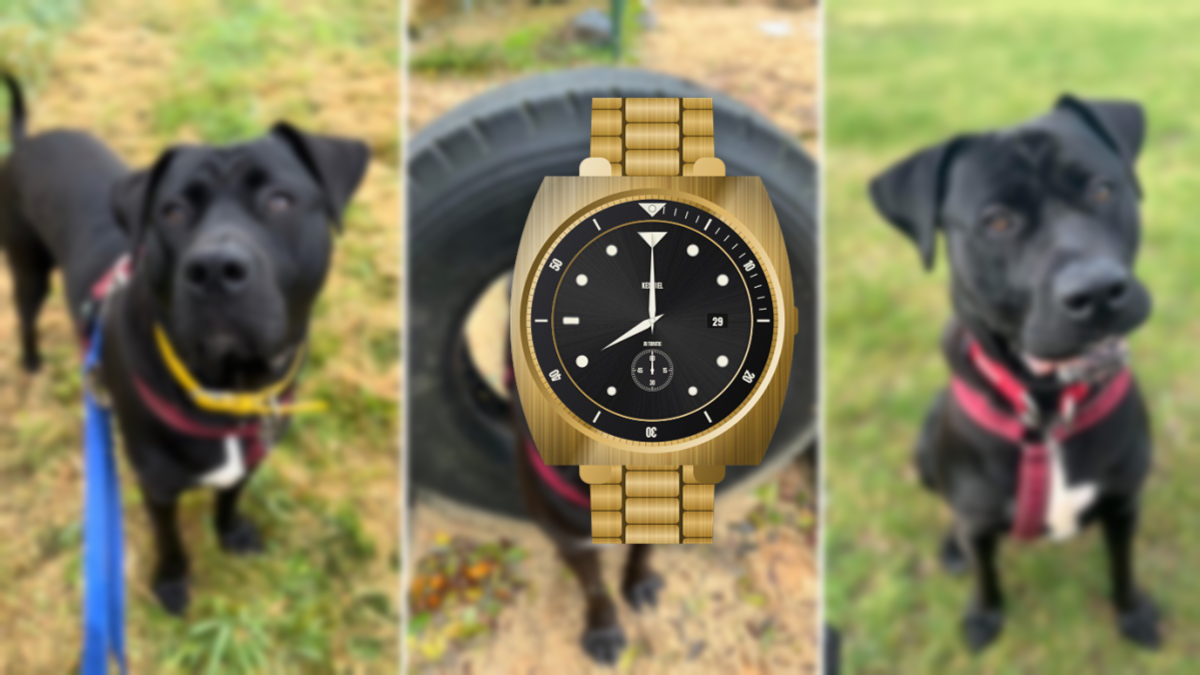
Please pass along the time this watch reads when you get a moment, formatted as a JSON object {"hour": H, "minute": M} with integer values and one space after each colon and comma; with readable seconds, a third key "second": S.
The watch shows {"hour": 8, "minute": 0}
